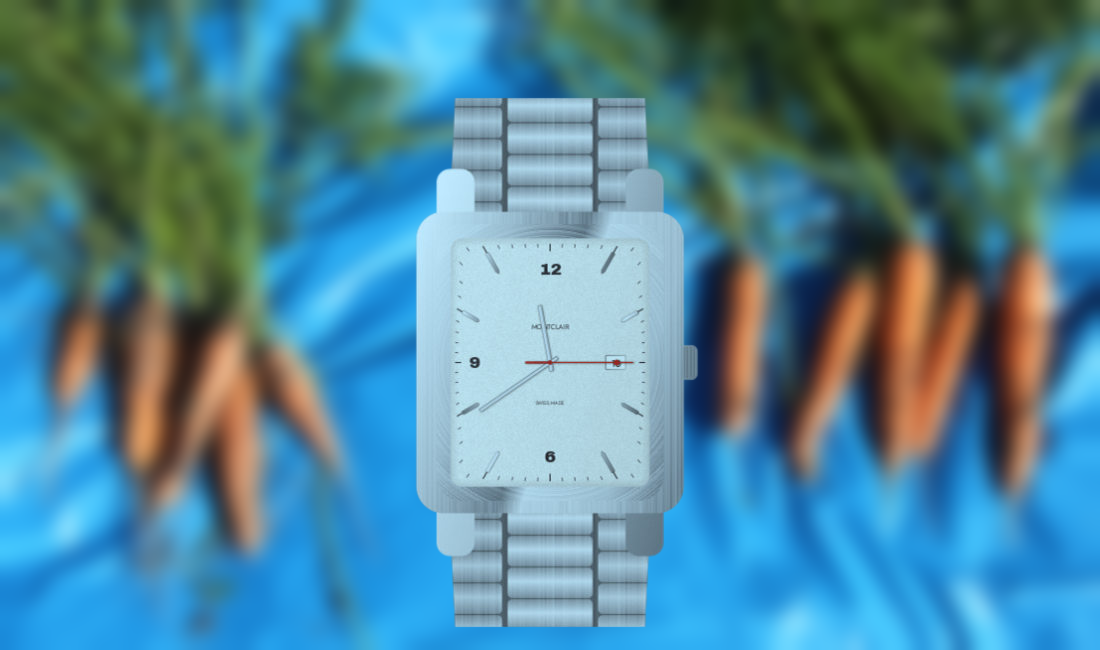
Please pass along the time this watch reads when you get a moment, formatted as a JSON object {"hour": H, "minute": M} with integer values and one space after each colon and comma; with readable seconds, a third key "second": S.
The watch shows {"hour": 11, "minute": 39, "second": 15}
